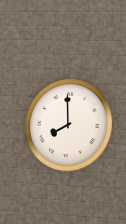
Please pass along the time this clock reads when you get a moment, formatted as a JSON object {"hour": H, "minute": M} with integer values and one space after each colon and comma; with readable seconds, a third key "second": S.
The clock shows {"hour": 7, "minute": 59}
